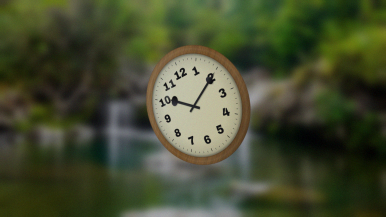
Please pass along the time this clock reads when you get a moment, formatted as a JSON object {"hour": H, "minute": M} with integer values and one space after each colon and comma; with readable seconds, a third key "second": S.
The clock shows {"hour": 10, "minute": 10}
